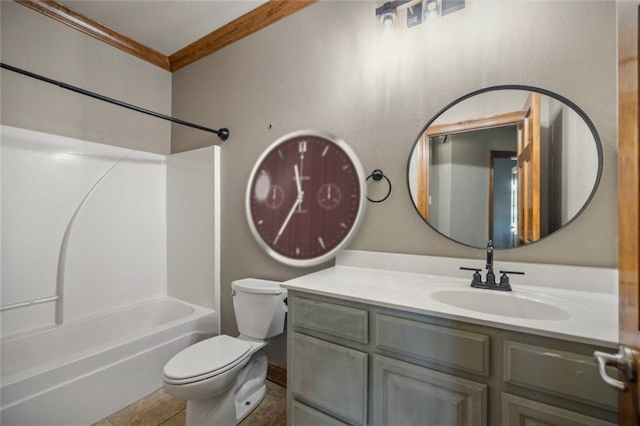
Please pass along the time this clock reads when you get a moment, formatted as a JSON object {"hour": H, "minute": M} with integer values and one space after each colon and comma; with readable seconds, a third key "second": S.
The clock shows {"hour": 11, "minute": 35}
